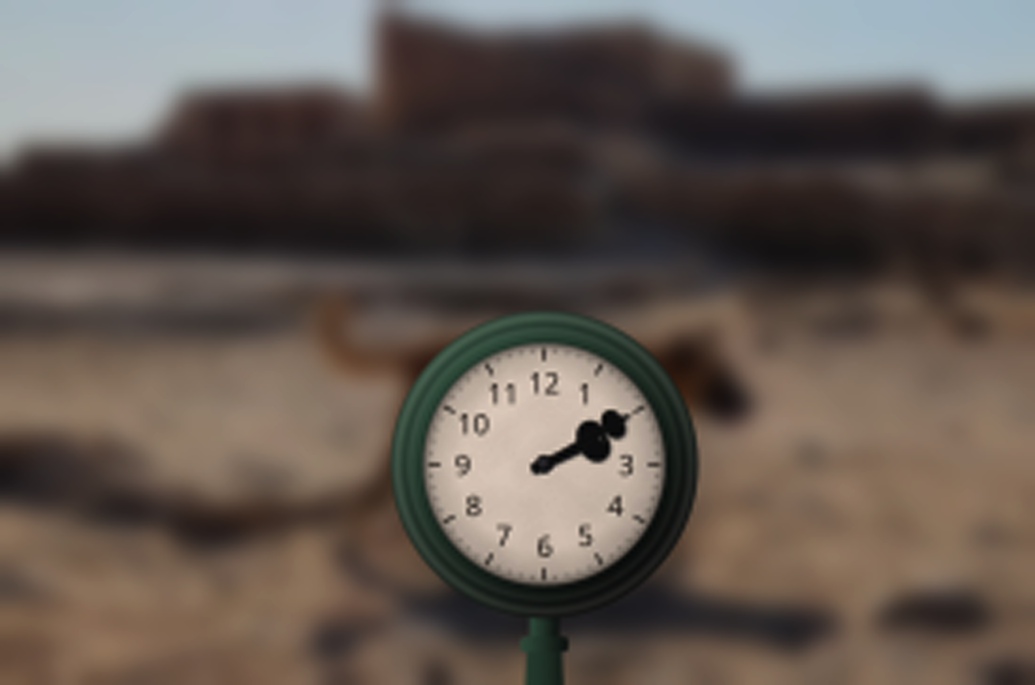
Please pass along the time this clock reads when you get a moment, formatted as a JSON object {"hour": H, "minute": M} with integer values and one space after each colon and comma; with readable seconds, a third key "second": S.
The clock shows {"hour": 2, "minute": 10}
